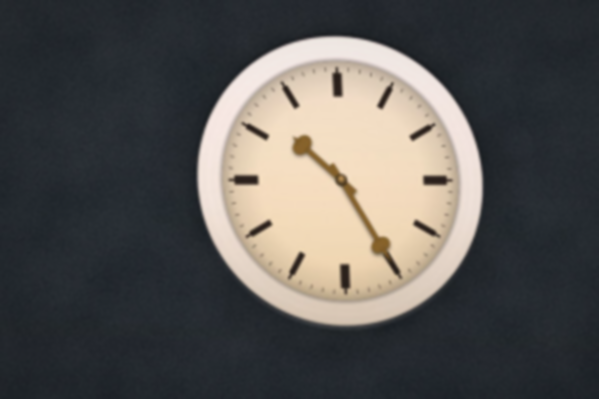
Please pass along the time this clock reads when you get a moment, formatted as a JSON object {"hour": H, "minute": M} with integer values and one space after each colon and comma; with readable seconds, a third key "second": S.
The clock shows {"hour": 10, "minute": 25}
